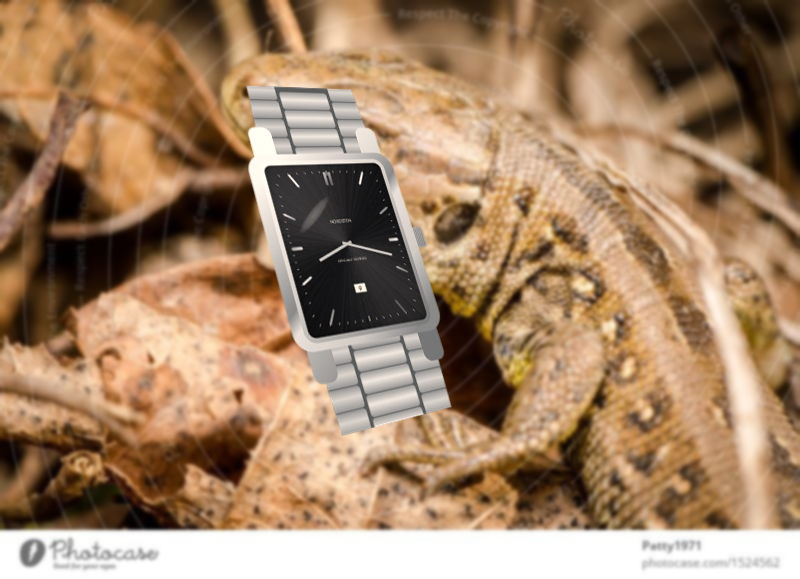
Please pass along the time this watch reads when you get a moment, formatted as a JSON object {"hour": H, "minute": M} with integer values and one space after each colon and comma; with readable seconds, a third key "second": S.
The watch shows {"hour": 8, "minute": 18}
